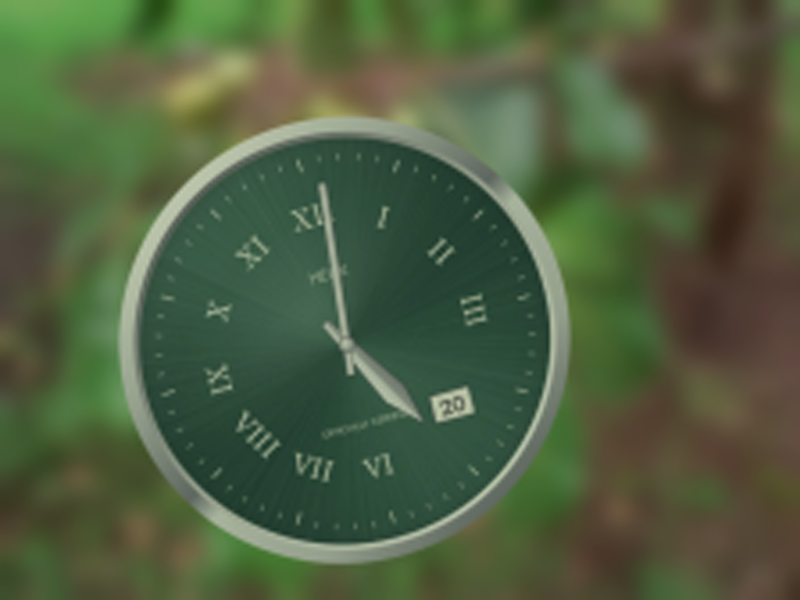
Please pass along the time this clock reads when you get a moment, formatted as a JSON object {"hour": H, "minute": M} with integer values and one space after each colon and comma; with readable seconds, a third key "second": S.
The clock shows {"hour": 5, "minute": 1}
